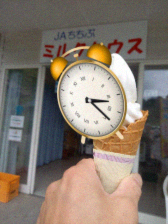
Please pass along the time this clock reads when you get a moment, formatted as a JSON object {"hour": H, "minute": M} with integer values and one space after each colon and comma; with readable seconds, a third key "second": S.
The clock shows {"hour": 3, "minute": 24}
